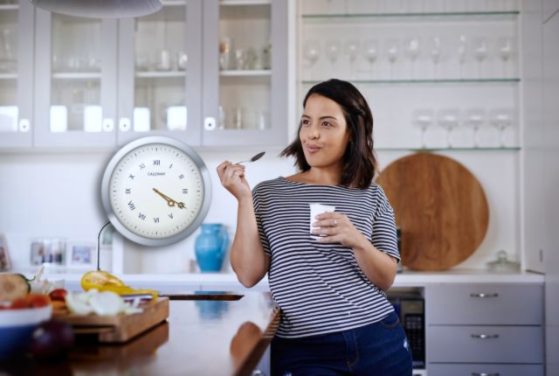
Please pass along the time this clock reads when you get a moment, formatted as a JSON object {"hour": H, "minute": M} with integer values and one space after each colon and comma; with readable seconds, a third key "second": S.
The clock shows {"hour": 4, "minute": 20}
